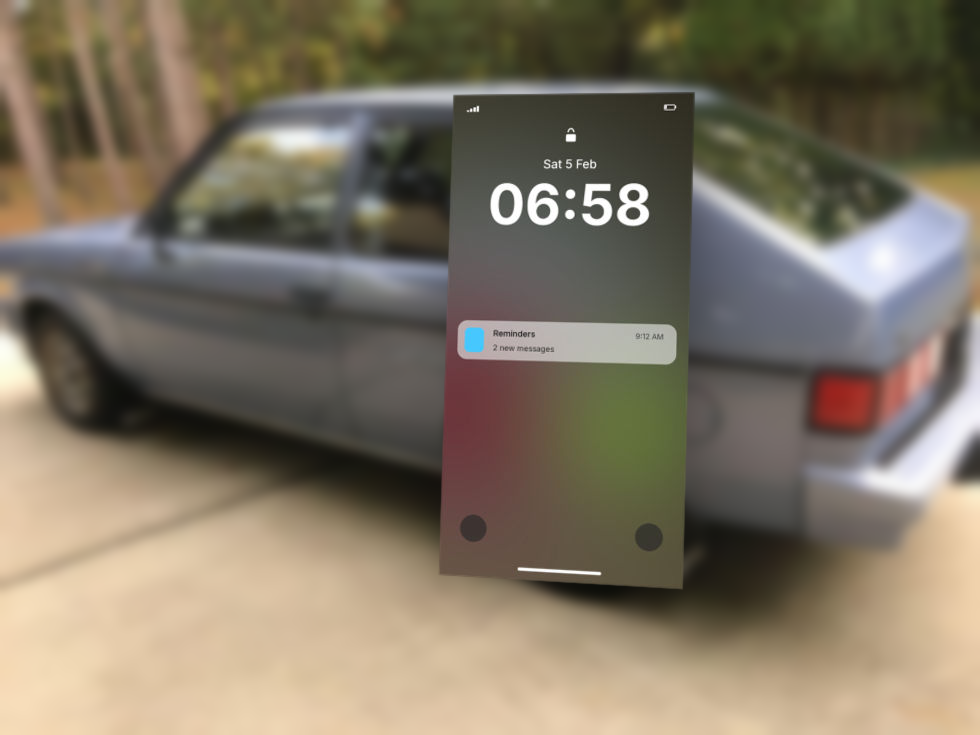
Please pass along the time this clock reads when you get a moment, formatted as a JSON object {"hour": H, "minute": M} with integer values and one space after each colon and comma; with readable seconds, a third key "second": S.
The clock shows {"hour": 6, "minute": 58}
